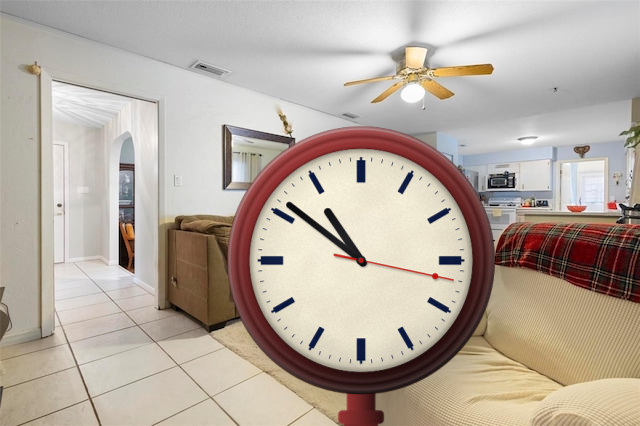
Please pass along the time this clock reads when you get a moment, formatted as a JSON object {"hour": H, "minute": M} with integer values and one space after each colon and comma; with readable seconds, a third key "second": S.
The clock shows {"hour": 10, "minute": 51, "second": 17}
